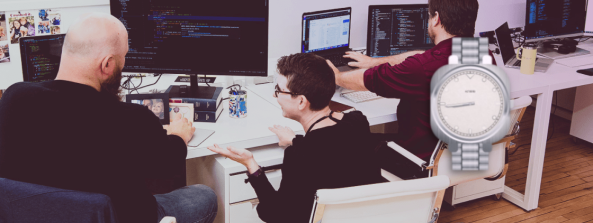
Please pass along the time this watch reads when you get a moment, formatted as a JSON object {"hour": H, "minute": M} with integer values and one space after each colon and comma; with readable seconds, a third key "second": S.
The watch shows {"hour": 8, "minute": 44}
